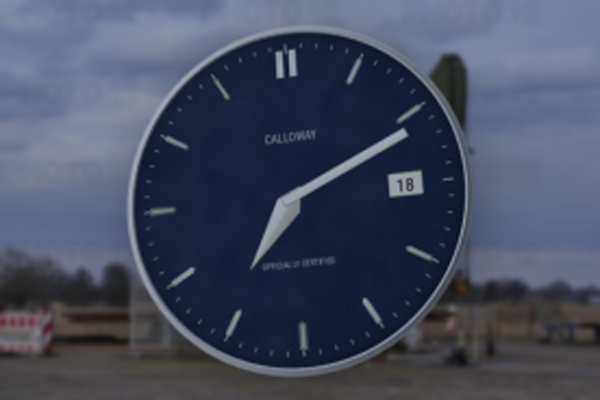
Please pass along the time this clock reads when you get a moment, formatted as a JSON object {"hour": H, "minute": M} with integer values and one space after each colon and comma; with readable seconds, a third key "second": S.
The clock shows {"hour": 7, "minute": 11}
